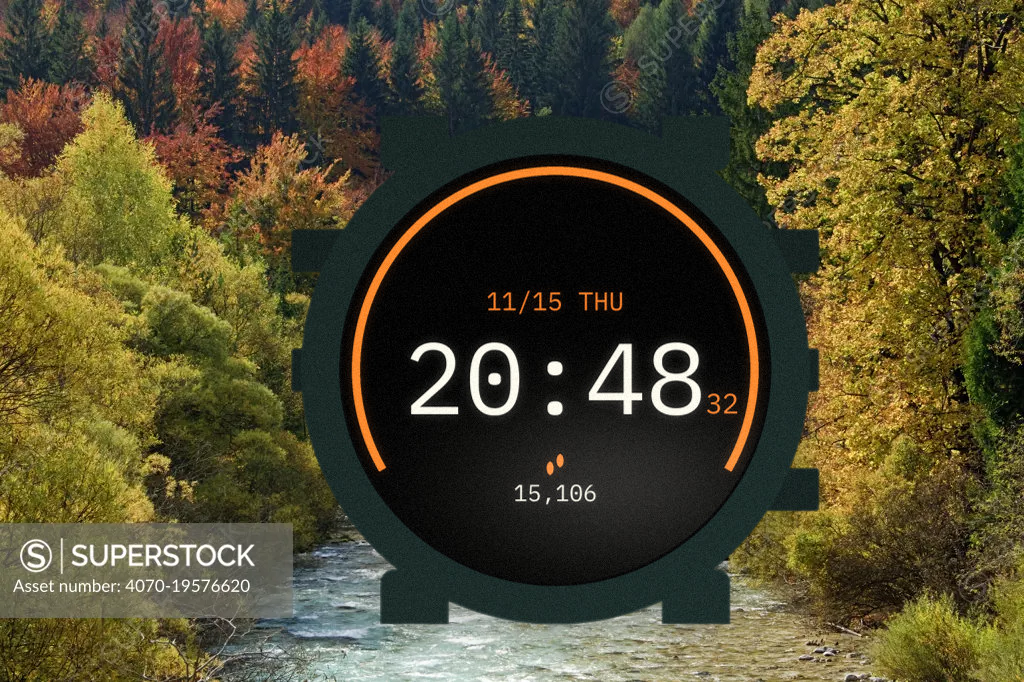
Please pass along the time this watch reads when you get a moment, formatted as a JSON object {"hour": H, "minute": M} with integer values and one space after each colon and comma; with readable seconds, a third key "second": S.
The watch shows {"hour": 20, "minute": 48, "second": 32}
